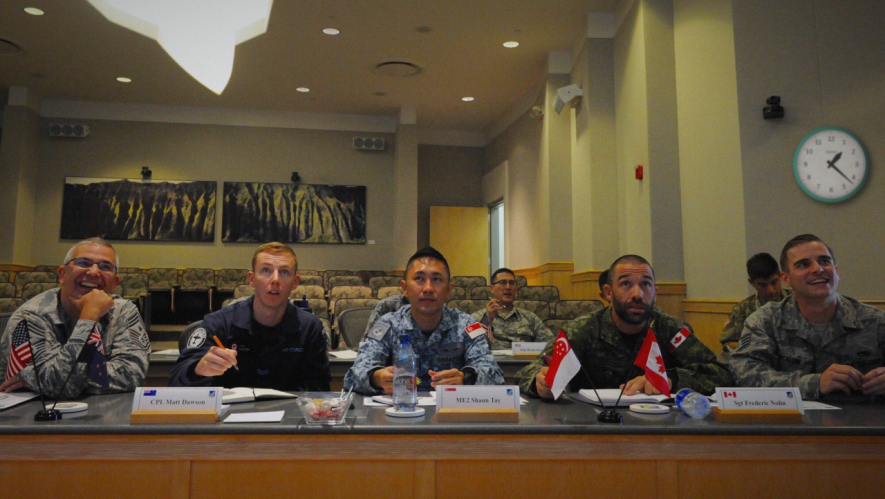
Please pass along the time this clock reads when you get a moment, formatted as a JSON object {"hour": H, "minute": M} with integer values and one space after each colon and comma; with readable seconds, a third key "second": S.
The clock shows {"hour": 1, "minute": 22}
